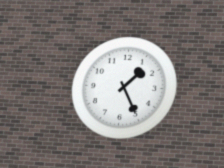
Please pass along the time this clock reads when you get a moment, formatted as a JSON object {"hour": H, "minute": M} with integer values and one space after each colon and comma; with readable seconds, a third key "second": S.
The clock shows {"hour": 1, "minute": 25}
